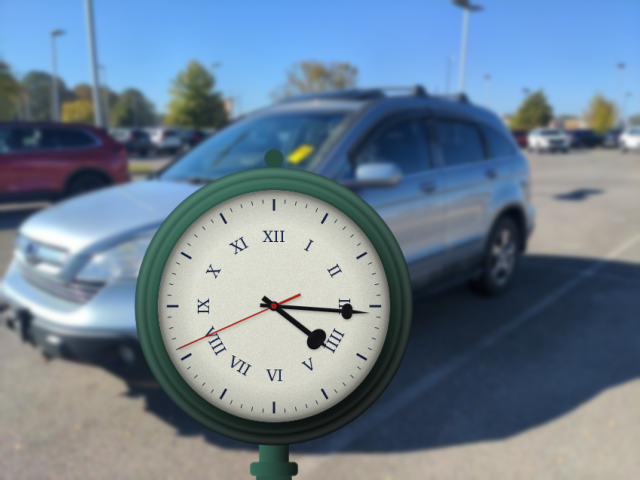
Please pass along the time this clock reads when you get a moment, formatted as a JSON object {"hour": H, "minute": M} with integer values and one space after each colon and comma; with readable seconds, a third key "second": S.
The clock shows {"hour": 4, "minute": 15, "second": 41}
